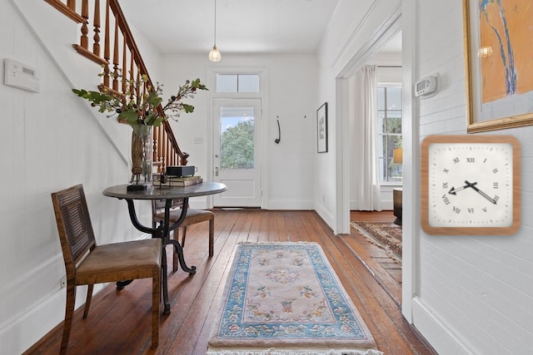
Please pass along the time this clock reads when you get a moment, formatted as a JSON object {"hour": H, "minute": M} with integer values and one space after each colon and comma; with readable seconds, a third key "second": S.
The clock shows {"hour": 8, "minute": 21}
